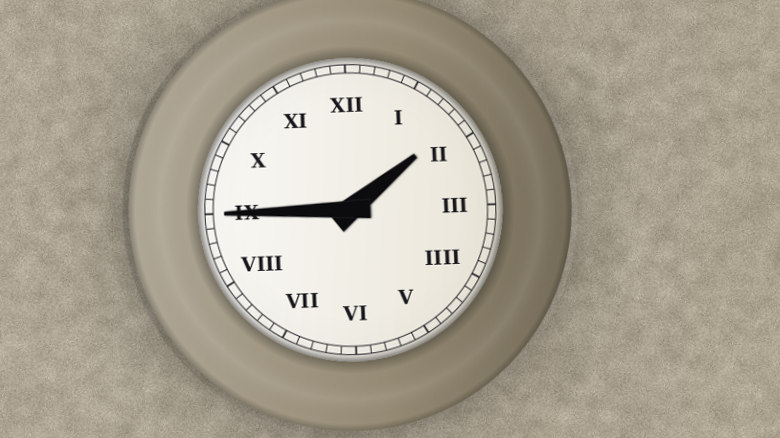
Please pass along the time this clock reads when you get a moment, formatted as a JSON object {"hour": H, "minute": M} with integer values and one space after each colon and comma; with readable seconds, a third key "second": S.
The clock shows {"hour": 1, "minute": 45}
